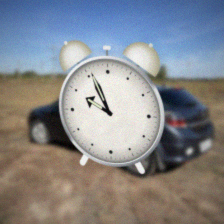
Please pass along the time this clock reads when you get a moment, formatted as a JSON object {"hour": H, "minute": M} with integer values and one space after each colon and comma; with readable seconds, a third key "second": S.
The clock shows {"hour": 9, "minute": 56}
